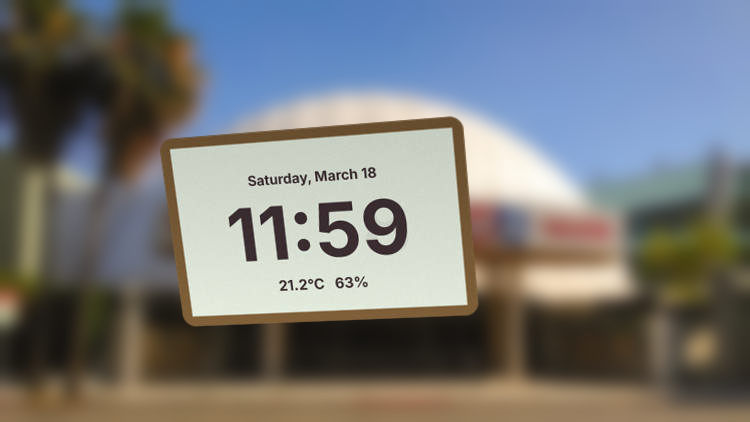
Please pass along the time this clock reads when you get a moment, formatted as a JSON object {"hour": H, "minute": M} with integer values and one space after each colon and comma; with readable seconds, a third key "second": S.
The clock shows {"hour": 11, "minute": 59}
